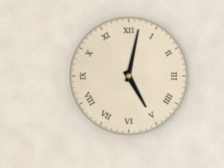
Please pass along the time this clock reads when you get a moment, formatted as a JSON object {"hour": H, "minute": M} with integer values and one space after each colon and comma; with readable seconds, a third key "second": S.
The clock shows {"hour": 5, "minute": 2}
